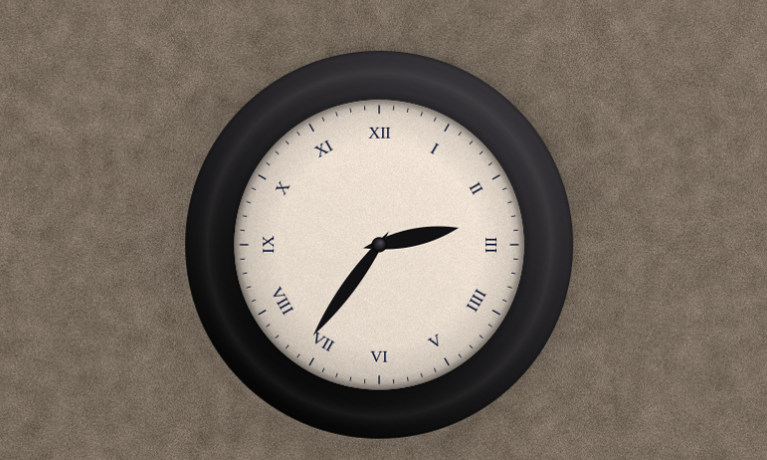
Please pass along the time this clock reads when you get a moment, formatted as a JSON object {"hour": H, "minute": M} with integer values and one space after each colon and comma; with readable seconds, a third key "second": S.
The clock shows {"hour": 2, "minute": 36}
